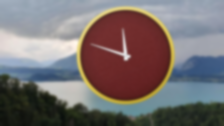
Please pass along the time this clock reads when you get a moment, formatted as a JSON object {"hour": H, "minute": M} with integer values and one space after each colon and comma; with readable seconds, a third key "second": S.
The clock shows {"hour": 11, "minute": 48}
